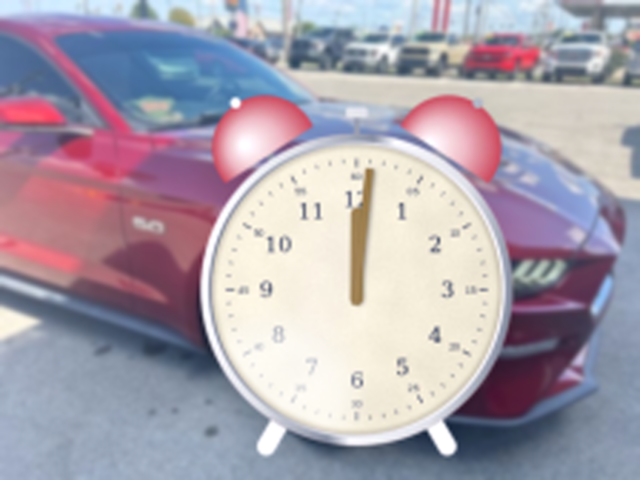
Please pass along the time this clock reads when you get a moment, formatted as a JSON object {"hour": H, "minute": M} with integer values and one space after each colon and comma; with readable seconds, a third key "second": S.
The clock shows {"hour": 12, "minute": 1}
